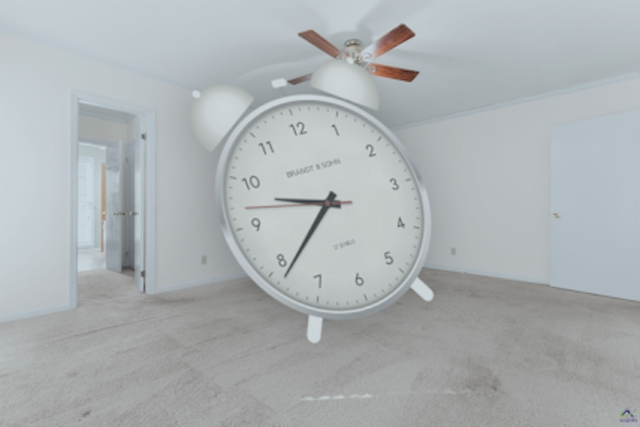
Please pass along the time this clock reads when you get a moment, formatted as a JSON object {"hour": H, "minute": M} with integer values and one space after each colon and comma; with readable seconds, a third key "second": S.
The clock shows {"hour": 9, "minute": 38, "second": 47}
